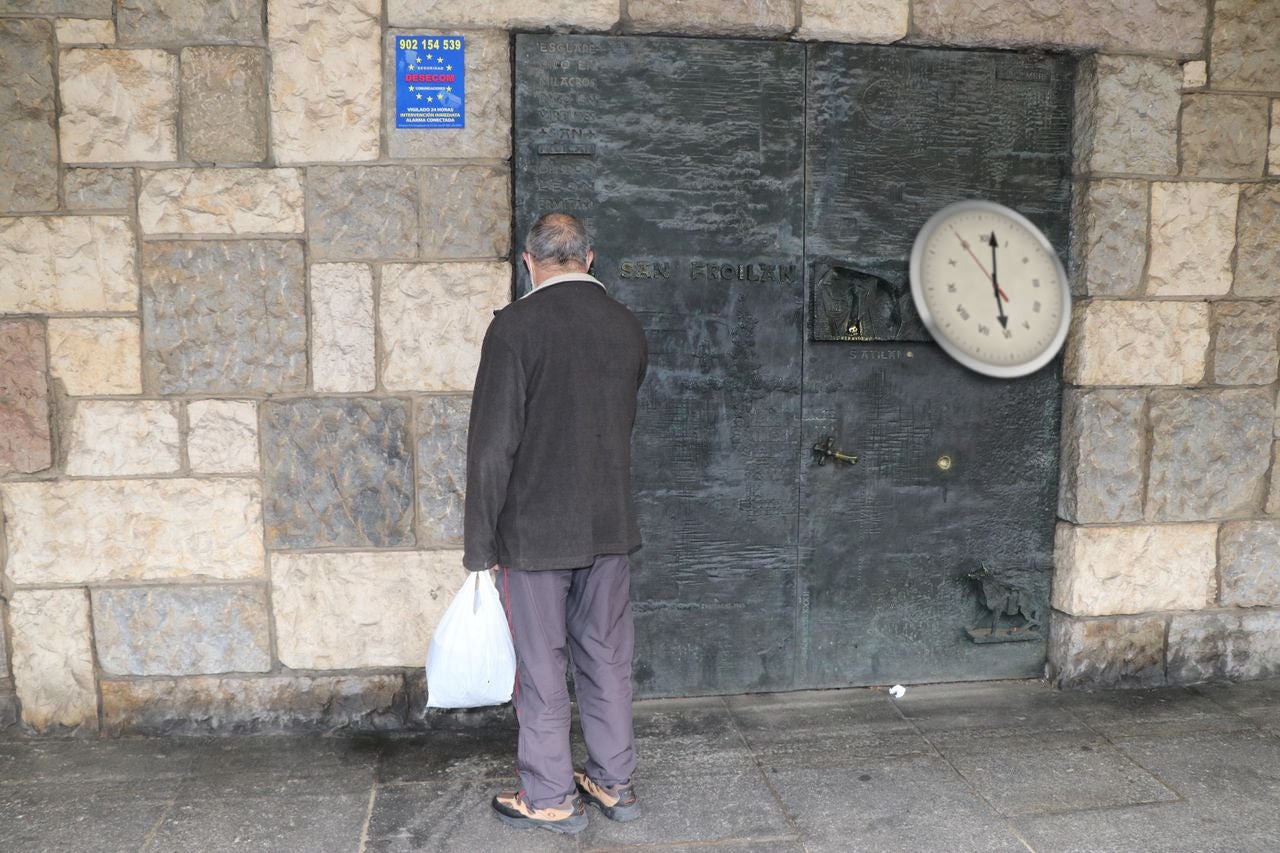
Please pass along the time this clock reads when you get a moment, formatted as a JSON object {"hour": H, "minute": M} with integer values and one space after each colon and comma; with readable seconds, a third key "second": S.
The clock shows {"hour": 6, "minute": 1, "second": 55}
